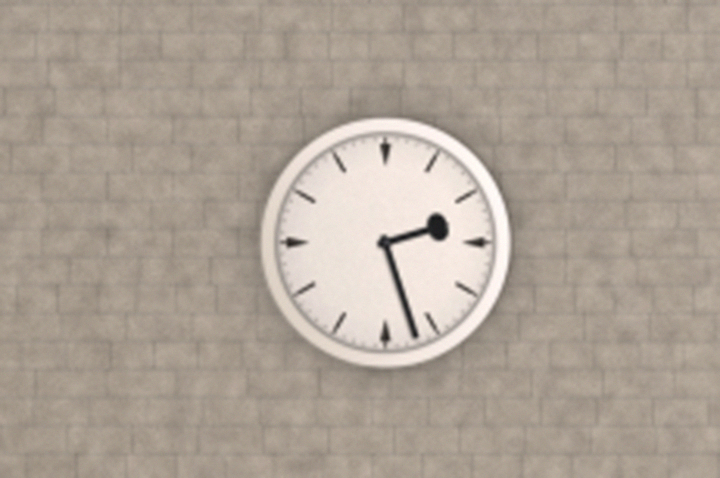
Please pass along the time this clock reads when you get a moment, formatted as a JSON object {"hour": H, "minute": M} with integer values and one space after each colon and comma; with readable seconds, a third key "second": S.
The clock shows {"hour": 2, "minute": 27}
